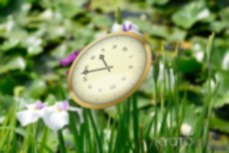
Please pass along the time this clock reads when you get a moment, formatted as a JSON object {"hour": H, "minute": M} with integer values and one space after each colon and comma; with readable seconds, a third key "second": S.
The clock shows {"hour": 9, "minute": 38}
